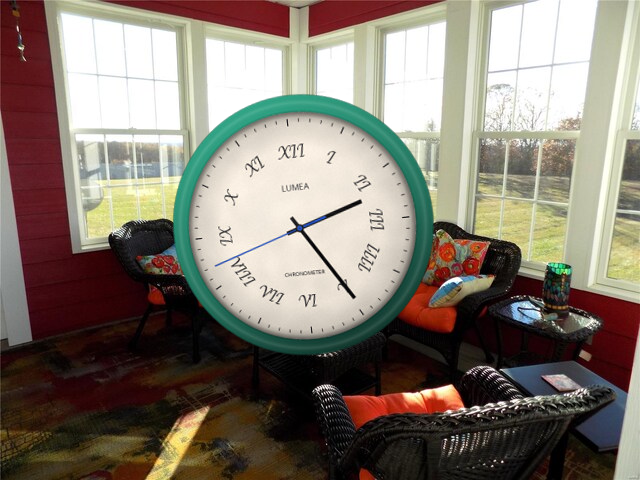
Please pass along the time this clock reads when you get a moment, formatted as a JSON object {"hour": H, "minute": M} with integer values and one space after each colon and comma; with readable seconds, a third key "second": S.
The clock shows {"hour": 2, "minute": 24, "second": 42}
